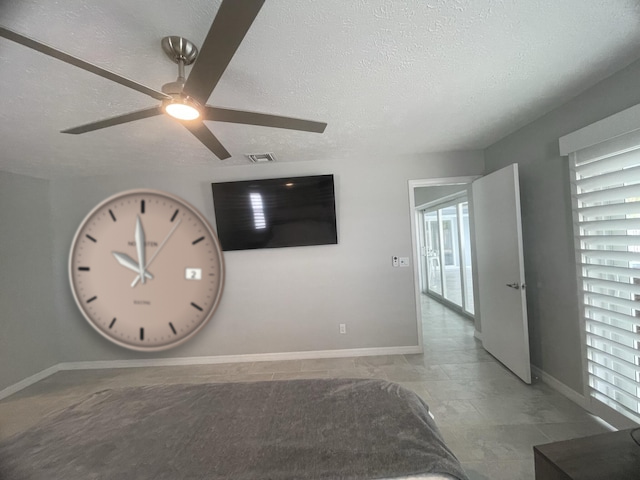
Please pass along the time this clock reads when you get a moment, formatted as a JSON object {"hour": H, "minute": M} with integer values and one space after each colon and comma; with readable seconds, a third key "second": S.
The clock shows {"hour": 9, "minute": 59, "second": 6}
